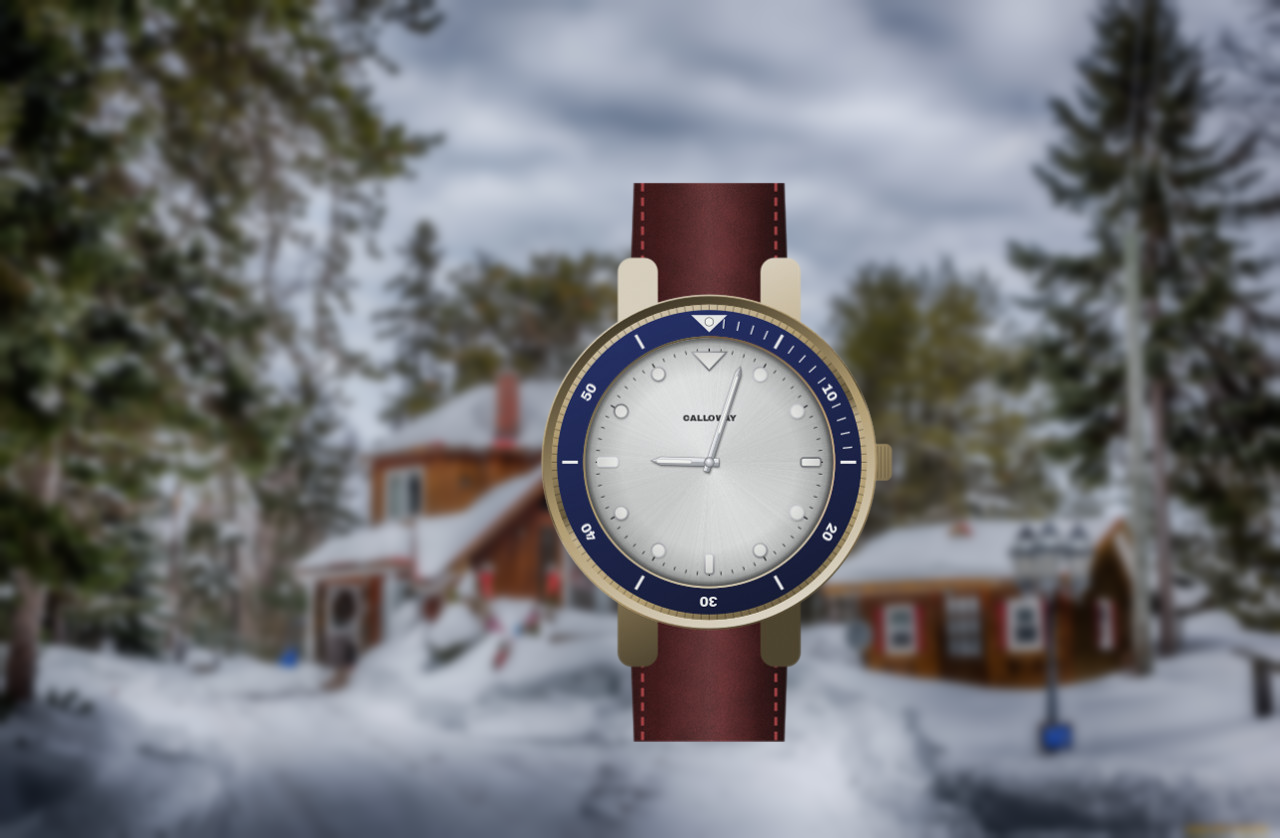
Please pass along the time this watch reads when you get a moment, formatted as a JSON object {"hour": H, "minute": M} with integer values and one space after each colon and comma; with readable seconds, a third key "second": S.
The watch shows {"hour": 9, "minute": 3}
